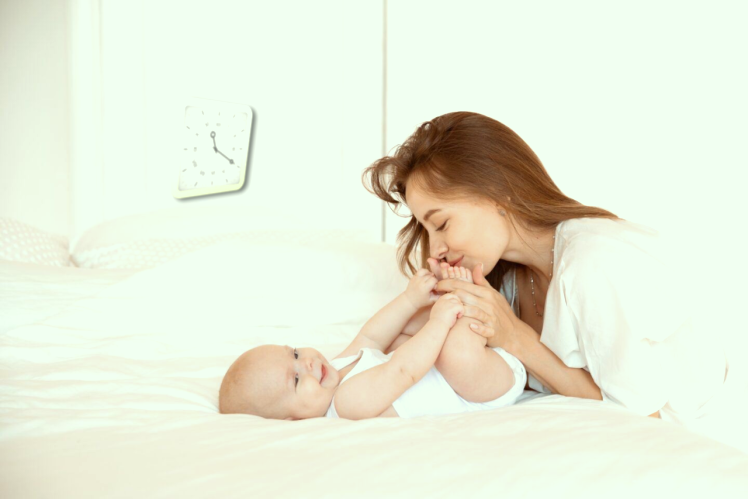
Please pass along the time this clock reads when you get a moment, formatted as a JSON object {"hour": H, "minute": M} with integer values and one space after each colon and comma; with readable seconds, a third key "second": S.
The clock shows {"hour": 11, "minute": 20}
